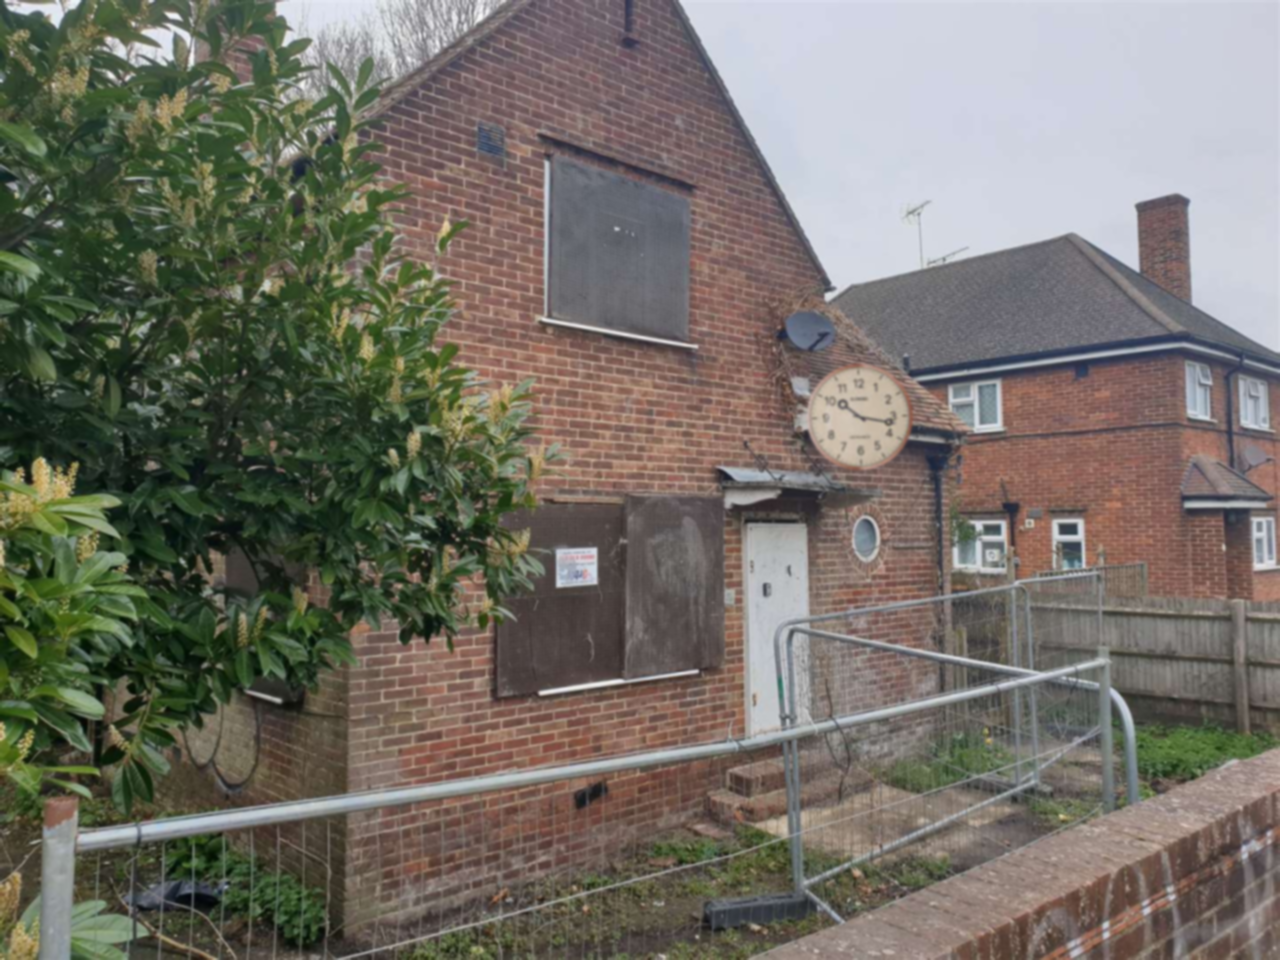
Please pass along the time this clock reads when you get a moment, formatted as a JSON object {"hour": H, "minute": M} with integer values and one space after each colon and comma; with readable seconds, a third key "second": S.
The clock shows {"hour": 10, "minute": 17}
